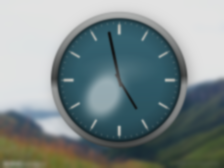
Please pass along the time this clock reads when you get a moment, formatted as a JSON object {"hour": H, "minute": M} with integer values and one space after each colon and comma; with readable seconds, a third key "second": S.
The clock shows {"hour": 4, "minute": 58}
